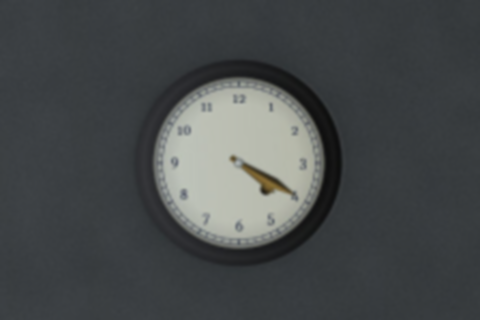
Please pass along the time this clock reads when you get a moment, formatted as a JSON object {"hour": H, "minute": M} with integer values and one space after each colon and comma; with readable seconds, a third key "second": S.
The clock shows {"hour": 4, "minute": 20}
